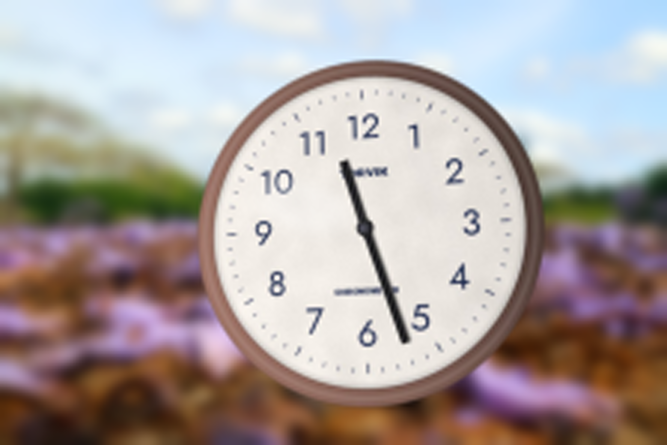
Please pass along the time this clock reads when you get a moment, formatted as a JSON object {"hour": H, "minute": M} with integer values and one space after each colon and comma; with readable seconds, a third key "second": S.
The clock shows {"hour": 11, "minute": 27}
